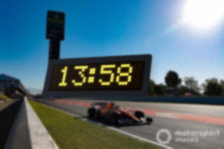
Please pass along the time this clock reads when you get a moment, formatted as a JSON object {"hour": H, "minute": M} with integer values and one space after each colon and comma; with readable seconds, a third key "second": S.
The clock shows {"hour": 13, "minute": 58}
